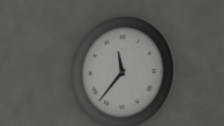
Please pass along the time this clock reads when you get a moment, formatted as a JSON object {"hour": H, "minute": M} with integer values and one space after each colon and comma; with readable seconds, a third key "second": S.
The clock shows {"hour": 11, "minute": 37}
